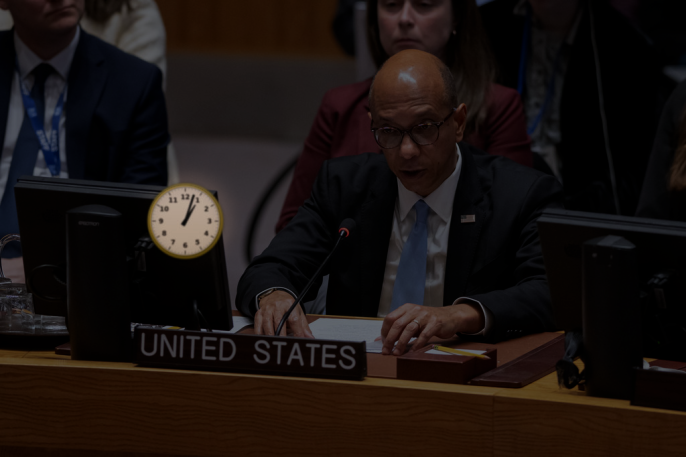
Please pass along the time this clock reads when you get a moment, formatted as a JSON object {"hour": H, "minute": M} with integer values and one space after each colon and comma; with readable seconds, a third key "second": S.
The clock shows {"hour": 1, "minute": 3}
